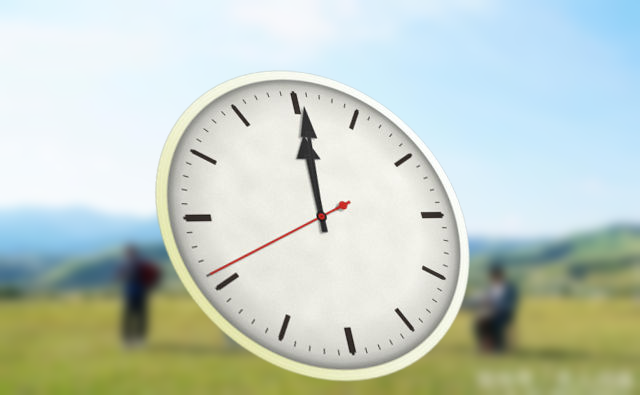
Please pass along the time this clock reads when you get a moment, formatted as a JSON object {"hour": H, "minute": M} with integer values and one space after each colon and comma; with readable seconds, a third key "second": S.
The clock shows {"hour": 12, "minute": 0, "second": 41}
